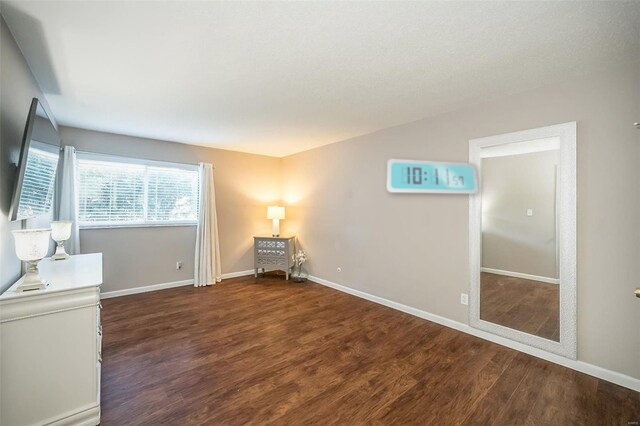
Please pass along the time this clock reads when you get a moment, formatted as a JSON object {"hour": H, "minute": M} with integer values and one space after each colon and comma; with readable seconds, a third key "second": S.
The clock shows {"hour": 10, "minute": 11, "second": 57}
